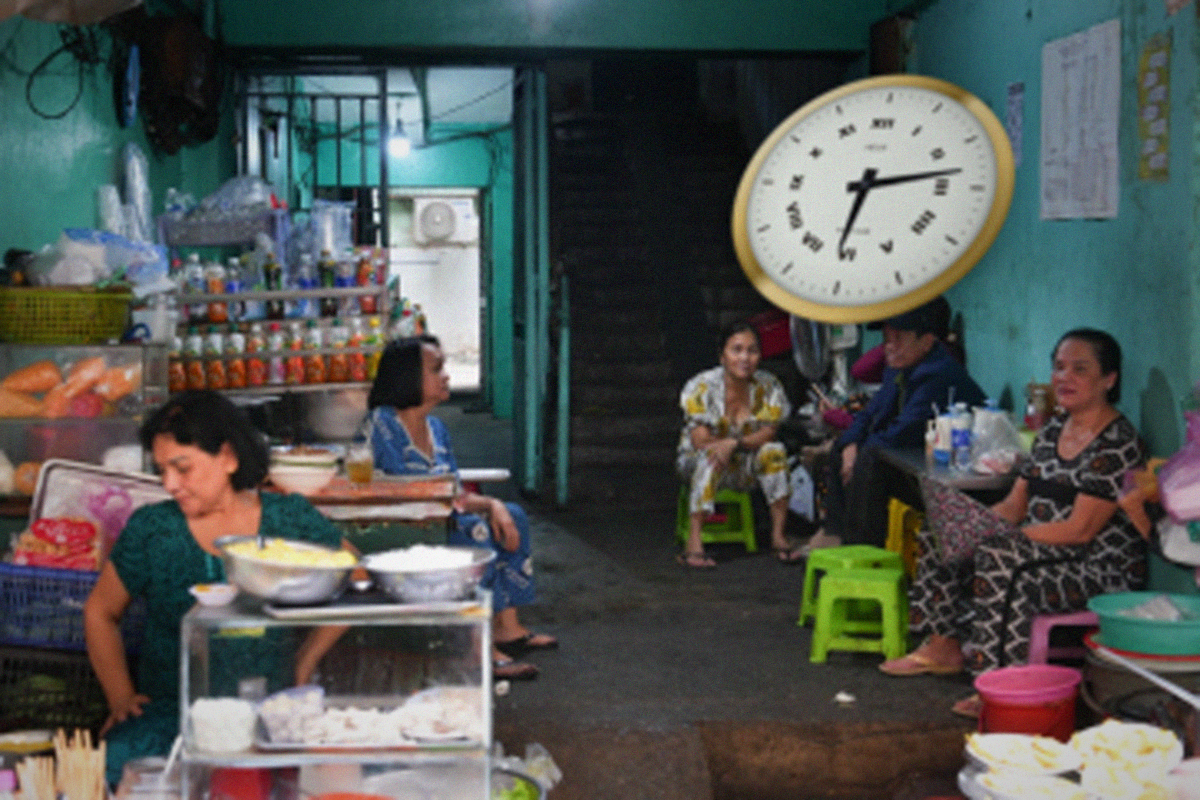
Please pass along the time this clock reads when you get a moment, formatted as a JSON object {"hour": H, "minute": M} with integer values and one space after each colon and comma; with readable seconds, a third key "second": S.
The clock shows {"hour": 6, "minute": 13}
